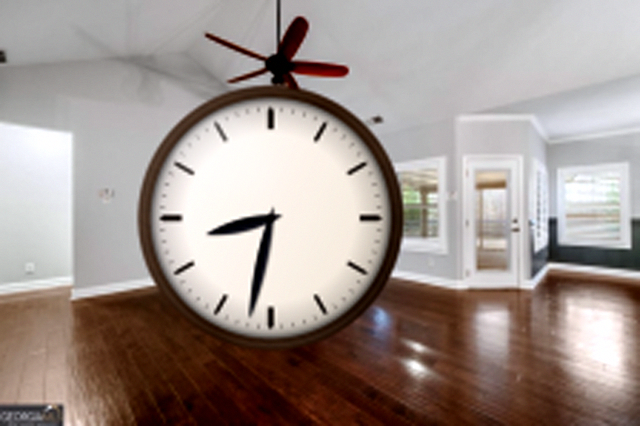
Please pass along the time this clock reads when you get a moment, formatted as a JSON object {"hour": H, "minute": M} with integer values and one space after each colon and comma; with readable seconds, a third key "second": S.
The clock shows {"hour": 8, "minute": 32}
